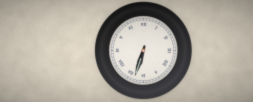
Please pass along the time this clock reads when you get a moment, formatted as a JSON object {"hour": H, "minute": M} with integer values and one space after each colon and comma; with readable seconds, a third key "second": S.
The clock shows {"hour": 6, "minute": 33}
